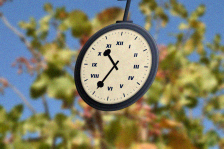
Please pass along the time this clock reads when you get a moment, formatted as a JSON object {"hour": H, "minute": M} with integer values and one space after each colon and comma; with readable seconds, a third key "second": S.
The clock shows {"hour": 10, "minute": 35}
